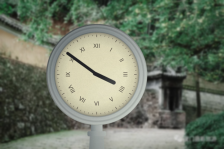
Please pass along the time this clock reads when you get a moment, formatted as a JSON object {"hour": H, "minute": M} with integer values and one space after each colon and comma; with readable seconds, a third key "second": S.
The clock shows {"hour": 3, "minute": 51}
